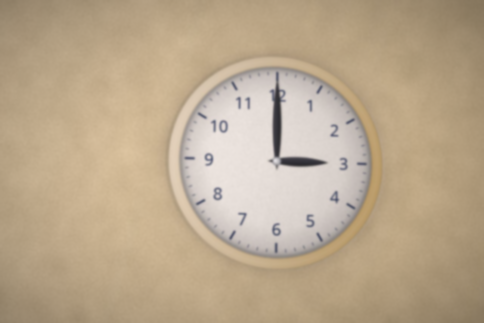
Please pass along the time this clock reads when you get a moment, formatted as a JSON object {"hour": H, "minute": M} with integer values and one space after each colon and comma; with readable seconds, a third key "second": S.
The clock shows {"hour": 3, "minute": 0}
